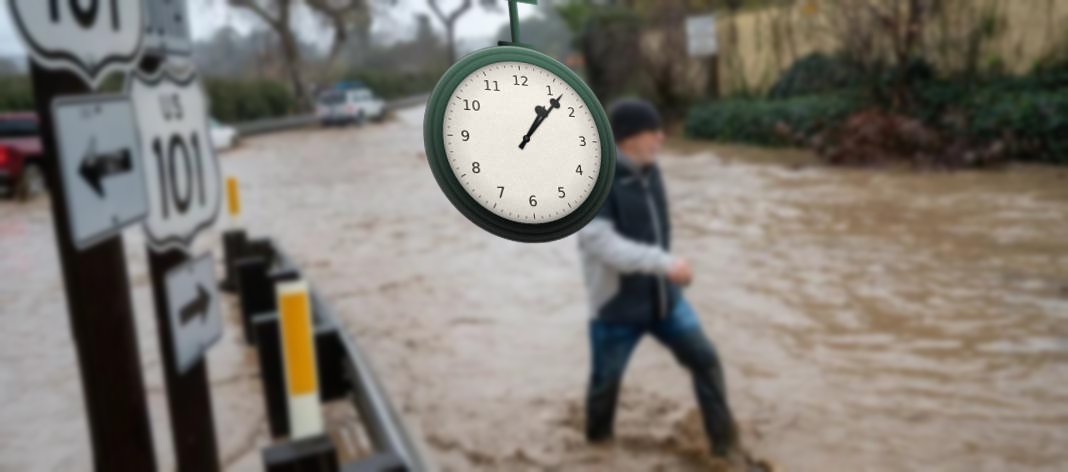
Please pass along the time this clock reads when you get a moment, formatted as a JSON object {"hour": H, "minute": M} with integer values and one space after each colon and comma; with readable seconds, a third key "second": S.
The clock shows {"hour": 1, "minute": 7}
